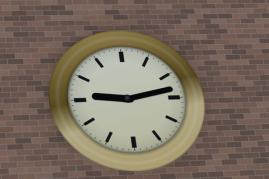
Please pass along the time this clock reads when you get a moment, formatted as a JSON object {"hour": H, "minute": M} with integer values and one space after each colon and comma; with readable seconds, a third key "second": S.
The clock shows {"hour": 9, "minute": 13}
